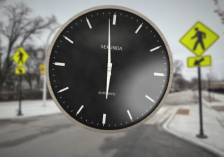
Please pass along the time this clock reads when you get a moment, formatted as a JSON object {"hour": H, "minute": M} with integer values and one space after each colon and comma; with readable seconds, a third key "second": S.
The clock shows {"hour": 5, "minute": 59}
